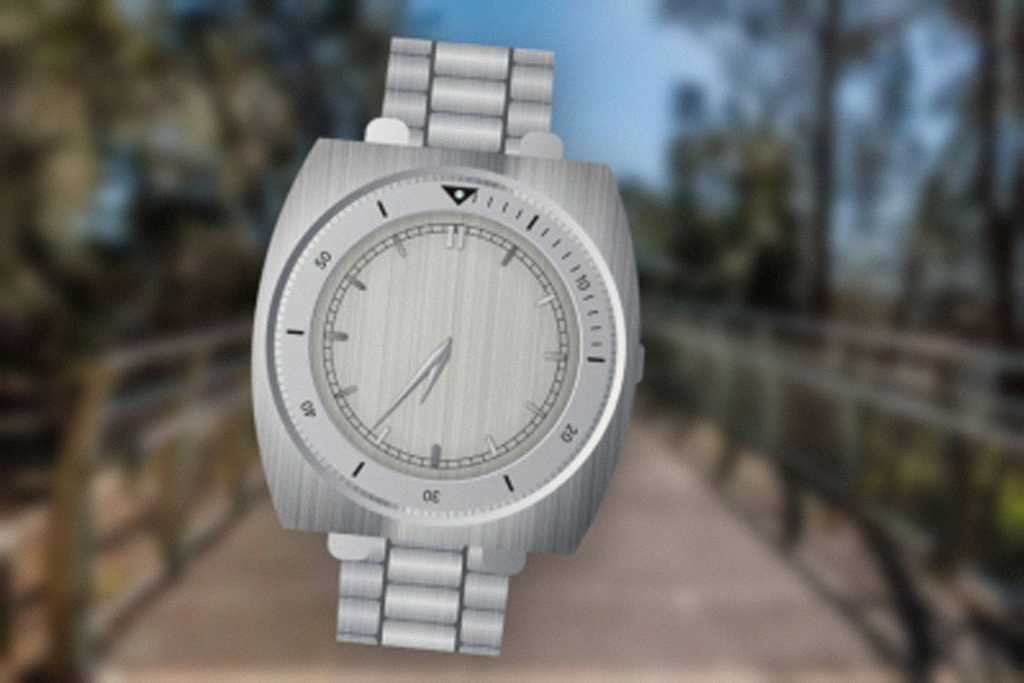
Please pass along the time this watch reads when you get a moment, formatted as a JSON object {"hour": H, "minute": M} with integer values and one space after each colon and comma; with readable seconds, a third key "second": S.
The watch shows {"hour": 6, "minute": 36}
